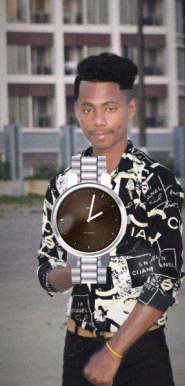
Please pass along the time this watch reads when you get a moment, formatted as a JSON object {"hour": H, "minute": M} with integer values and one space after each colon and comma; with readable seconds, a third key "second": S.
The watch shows {"hour": 2, "minute": 2}
